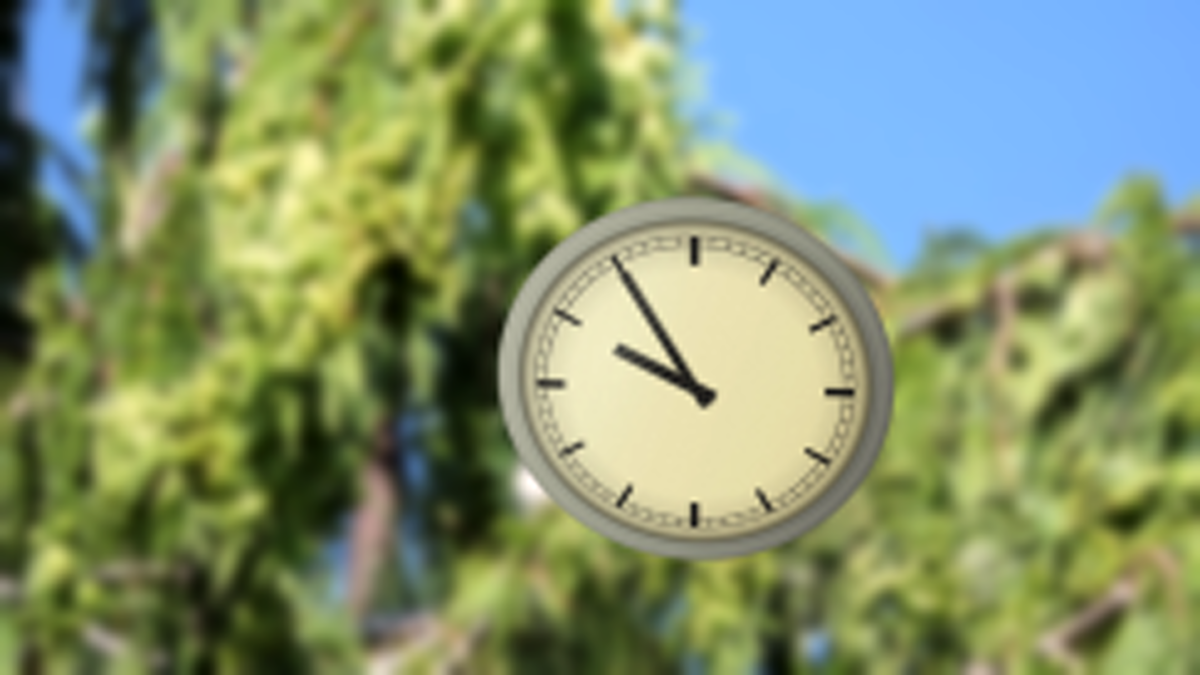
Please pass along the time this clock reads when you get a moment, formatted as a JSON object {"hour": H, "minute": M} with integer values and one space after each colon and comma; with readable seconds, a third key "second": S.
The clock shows {"hour": 9, "minute": 55}
